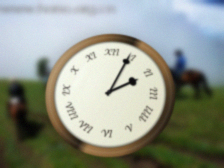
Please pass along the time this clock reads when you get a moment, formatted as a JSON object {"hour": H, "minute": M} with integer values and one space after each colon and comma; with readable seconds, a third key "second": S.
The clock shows {"hour": 2, "minute": 4}
